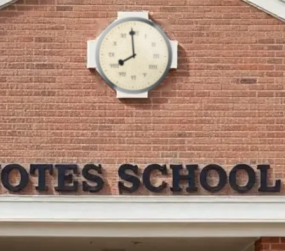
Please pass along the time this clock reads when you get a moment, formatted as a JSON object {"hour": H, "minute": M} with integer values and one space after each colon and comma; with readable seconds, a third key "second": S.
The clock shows {"hour": 7, "minute": 59}
